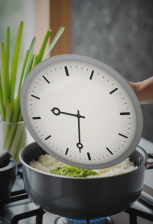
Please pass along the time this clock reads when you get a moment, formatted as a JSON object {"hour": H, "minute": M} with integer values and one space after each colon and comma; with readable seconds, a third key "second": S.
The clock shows {"hour": 9, "minute": 32}
